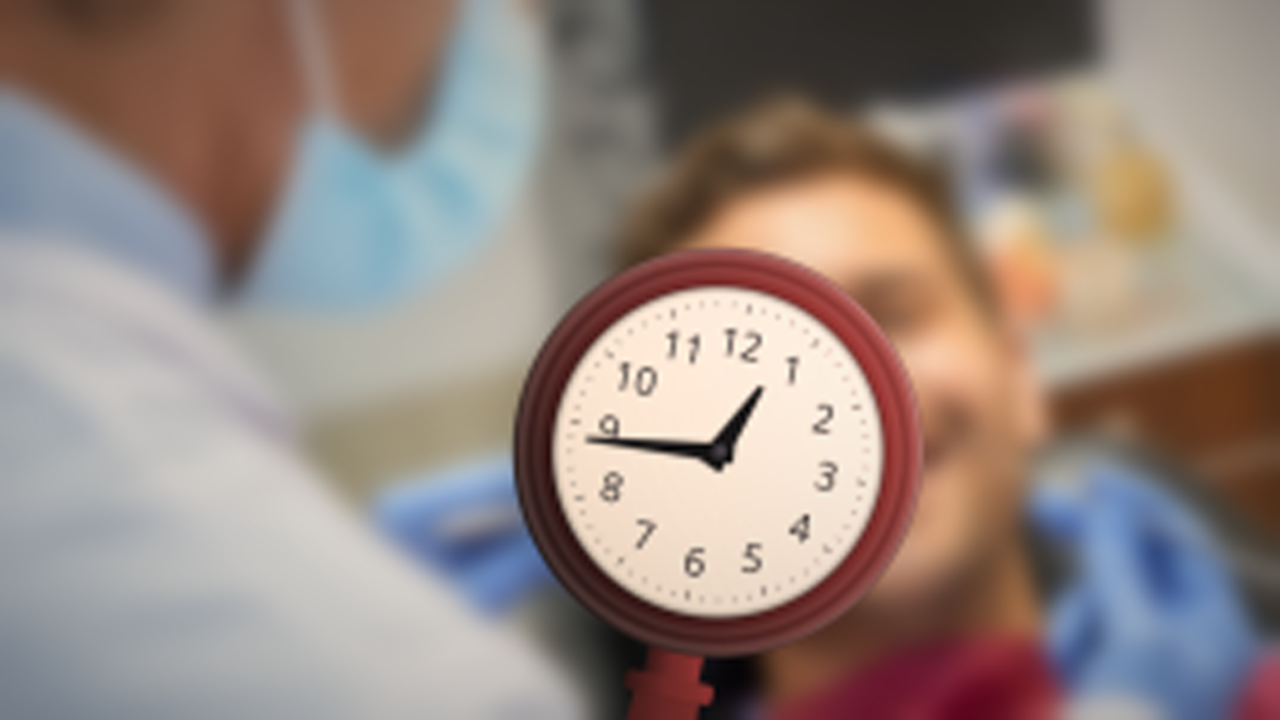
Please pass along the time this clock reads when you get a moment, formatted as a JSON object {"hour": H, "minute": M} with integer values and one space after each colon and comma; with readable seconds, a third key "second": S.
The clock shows {"hour": 12, "minute": 44}
